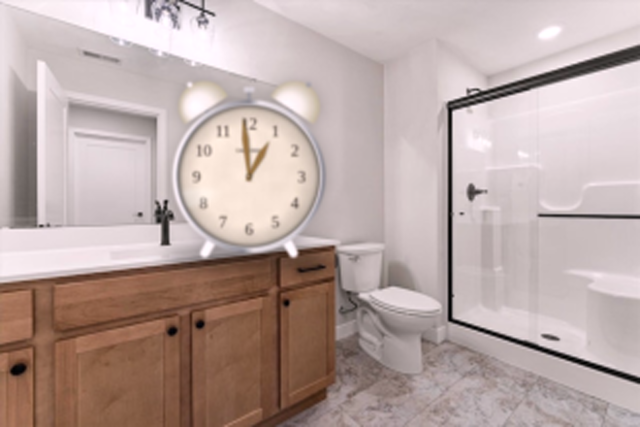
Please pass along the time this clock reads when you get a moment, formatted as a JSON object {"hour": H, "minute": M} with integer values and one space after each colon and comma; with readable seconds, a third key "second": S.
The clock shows {"hour": 12, "minute": 59}
